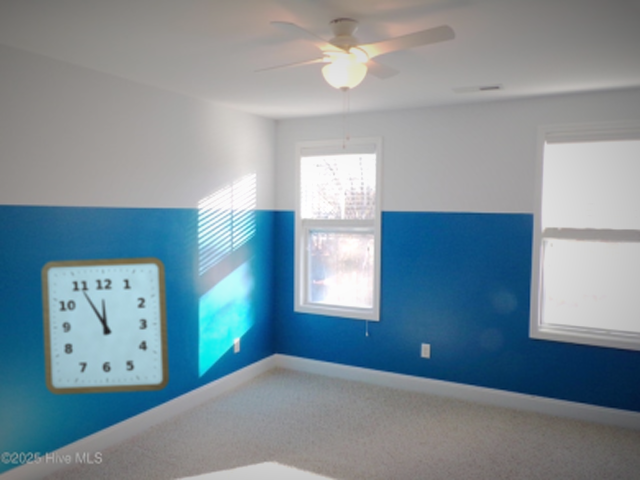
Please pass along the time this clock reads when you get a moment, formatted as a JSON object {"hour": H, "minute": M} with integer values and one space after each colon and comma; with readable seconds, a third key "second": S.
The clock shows {"hour": 11, "minute": 55}
